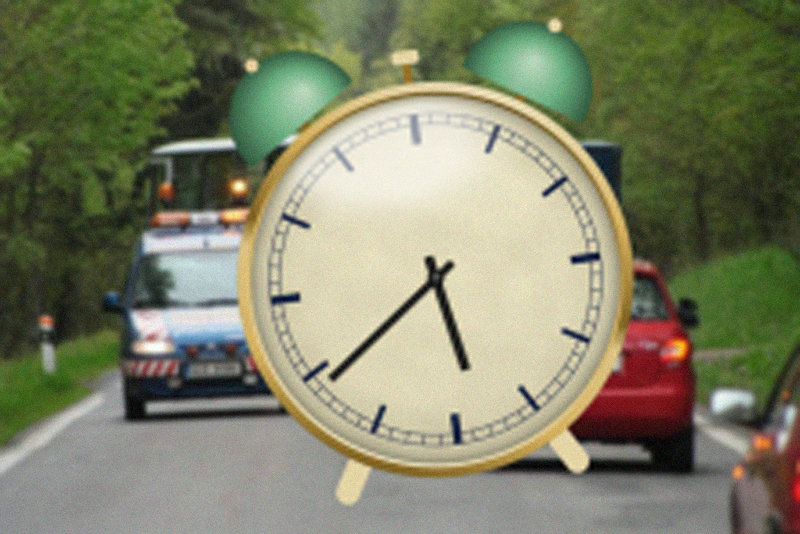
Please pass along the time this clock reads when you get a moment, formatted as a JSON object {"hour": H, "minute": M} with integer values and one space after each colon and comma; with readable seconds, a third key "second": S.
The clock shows {"hour": 5, "minute": 39}
